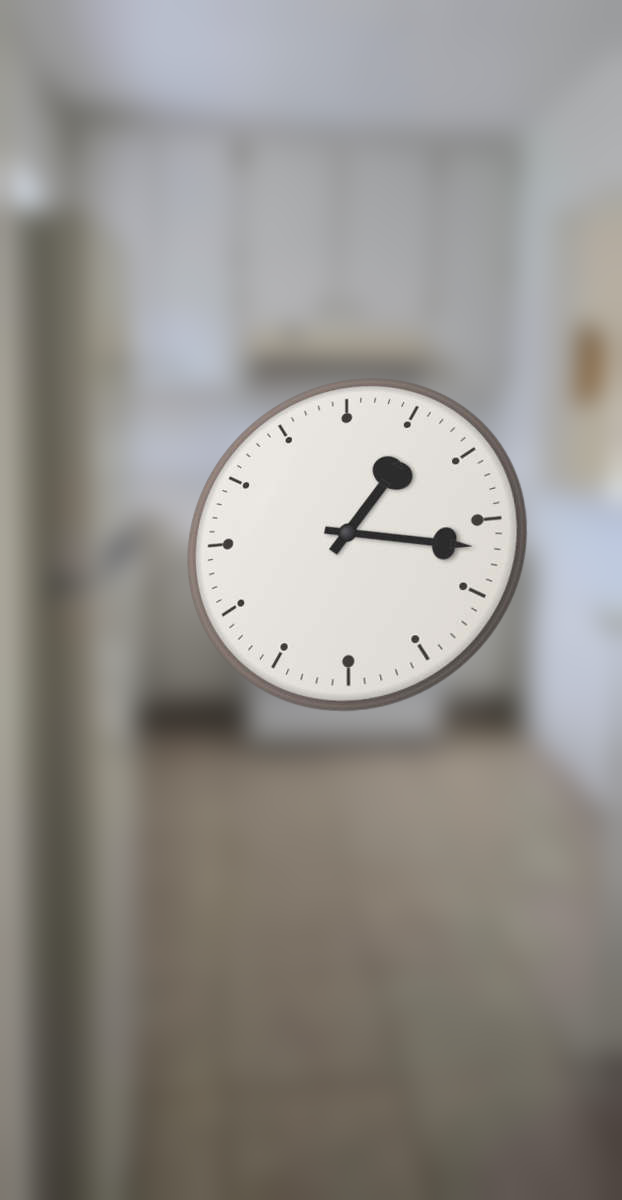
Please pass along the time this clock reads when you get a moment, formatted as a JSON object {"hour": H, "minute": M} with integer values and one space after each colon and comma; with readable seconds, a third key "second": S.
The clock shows {"hour": 1, "minute": 17}
